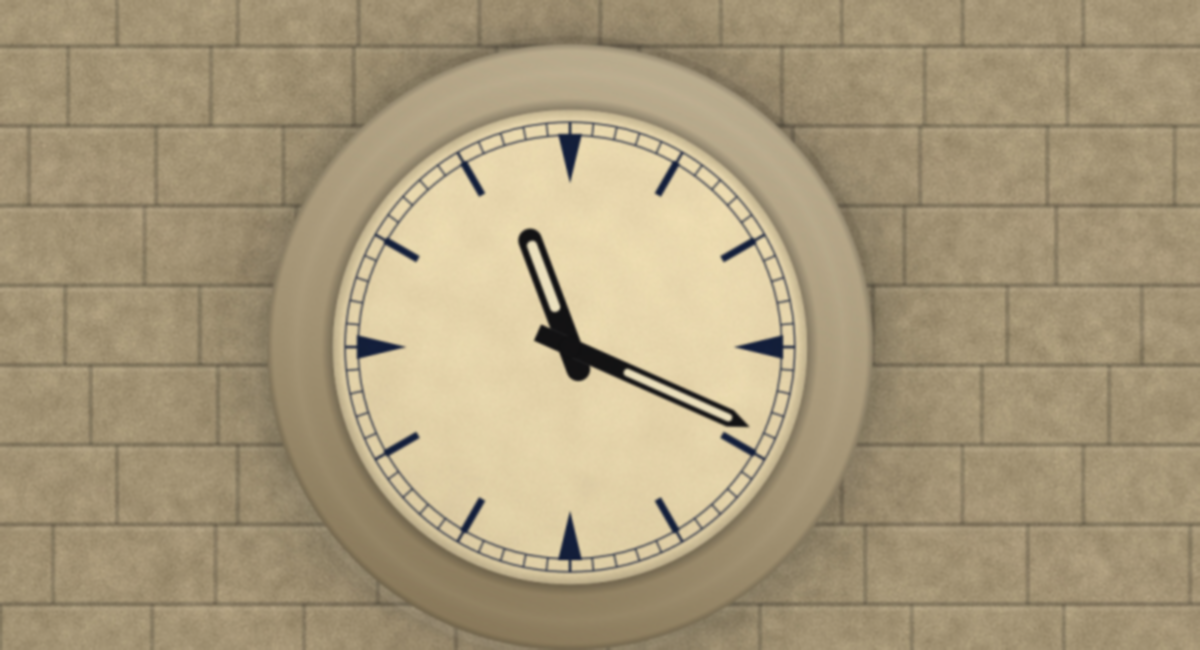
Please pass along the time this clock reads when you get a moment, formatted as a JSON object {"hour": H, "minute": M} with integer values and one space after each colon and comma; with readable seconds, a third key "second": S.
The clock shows {"hour": 11, "minute": 19}
